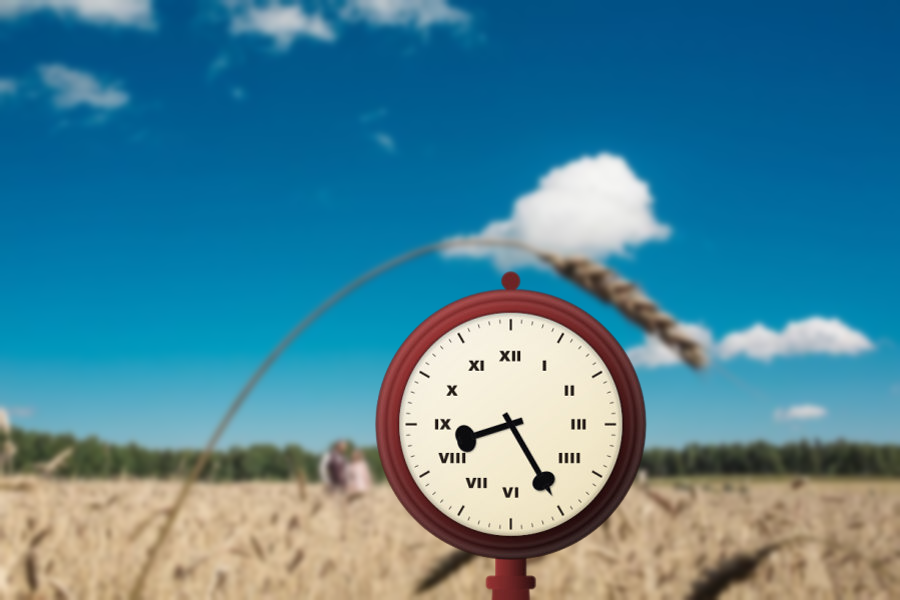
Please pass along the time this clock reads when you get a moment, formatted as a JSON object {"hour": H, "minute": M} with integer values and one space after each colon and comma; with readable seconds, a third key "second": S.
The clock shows {"hour": 8, "minute": 25}
